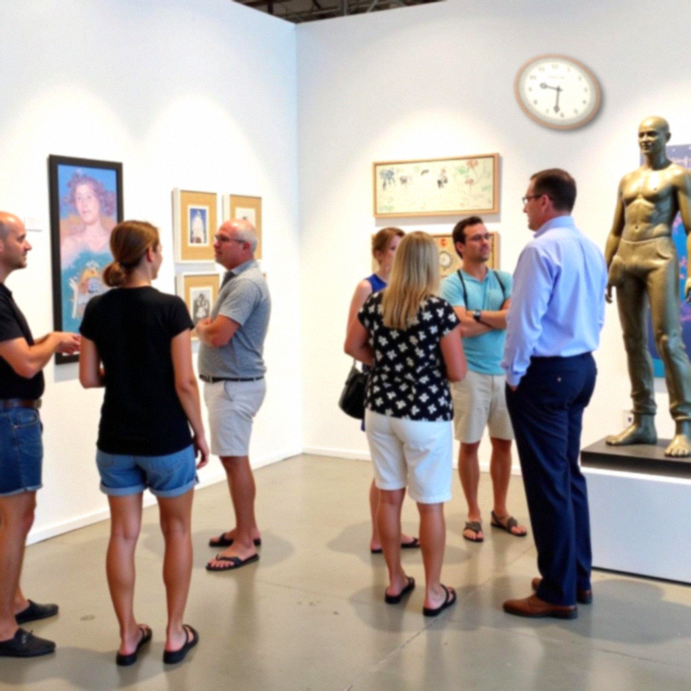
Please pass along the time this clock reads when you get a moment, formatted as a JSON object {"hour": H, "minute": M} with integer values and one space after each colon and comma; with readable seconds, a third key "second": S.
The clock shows {"hour": 9, "minute": 32}
